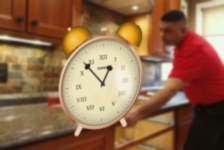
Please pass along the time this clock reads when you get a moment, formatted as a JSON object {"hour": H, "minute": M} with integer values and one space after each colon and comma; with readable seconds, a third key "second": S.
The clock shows {"hour": 12, "minute": 53}
